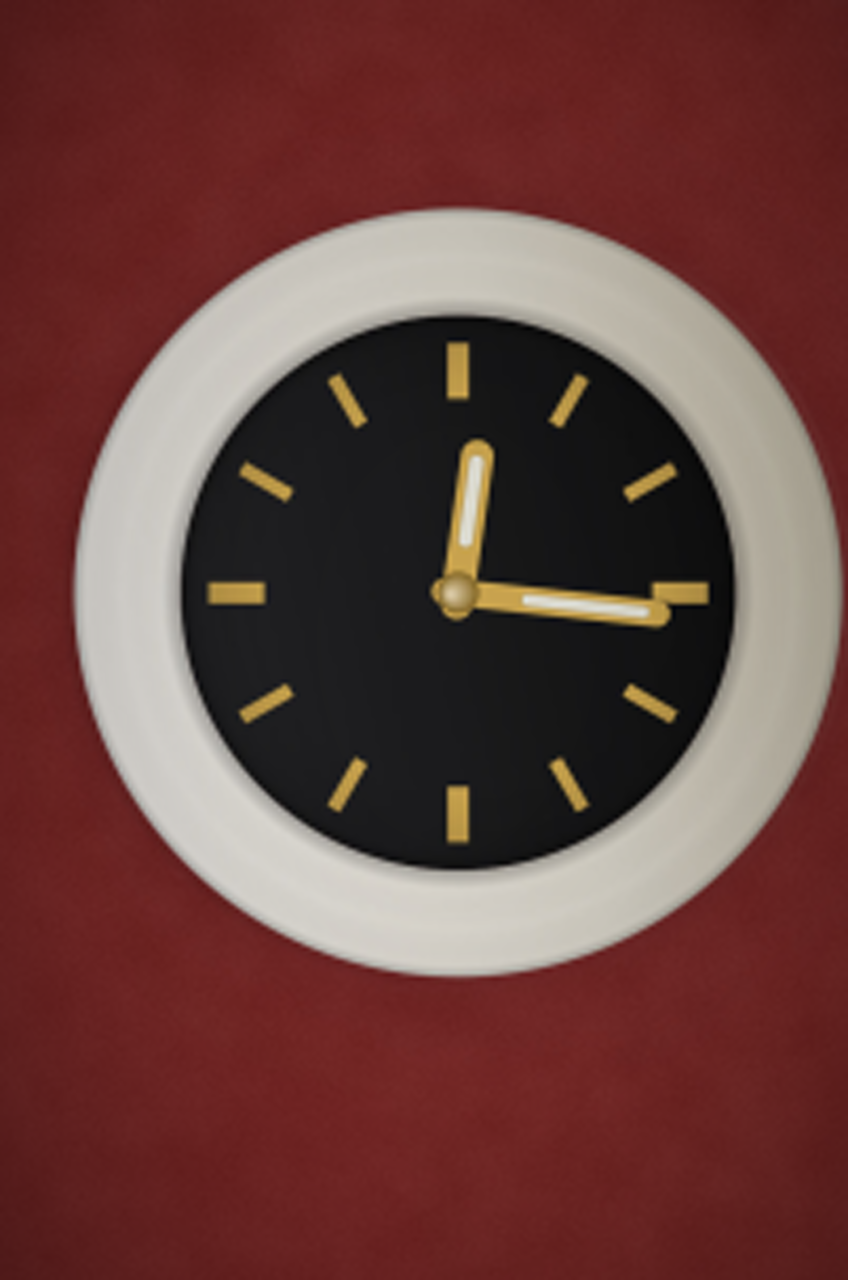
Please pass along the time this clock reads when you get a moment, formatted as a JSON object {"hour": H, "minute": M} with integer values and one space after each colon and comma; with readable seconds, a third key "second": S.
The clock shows {"hour": 12, "minute": 16}
